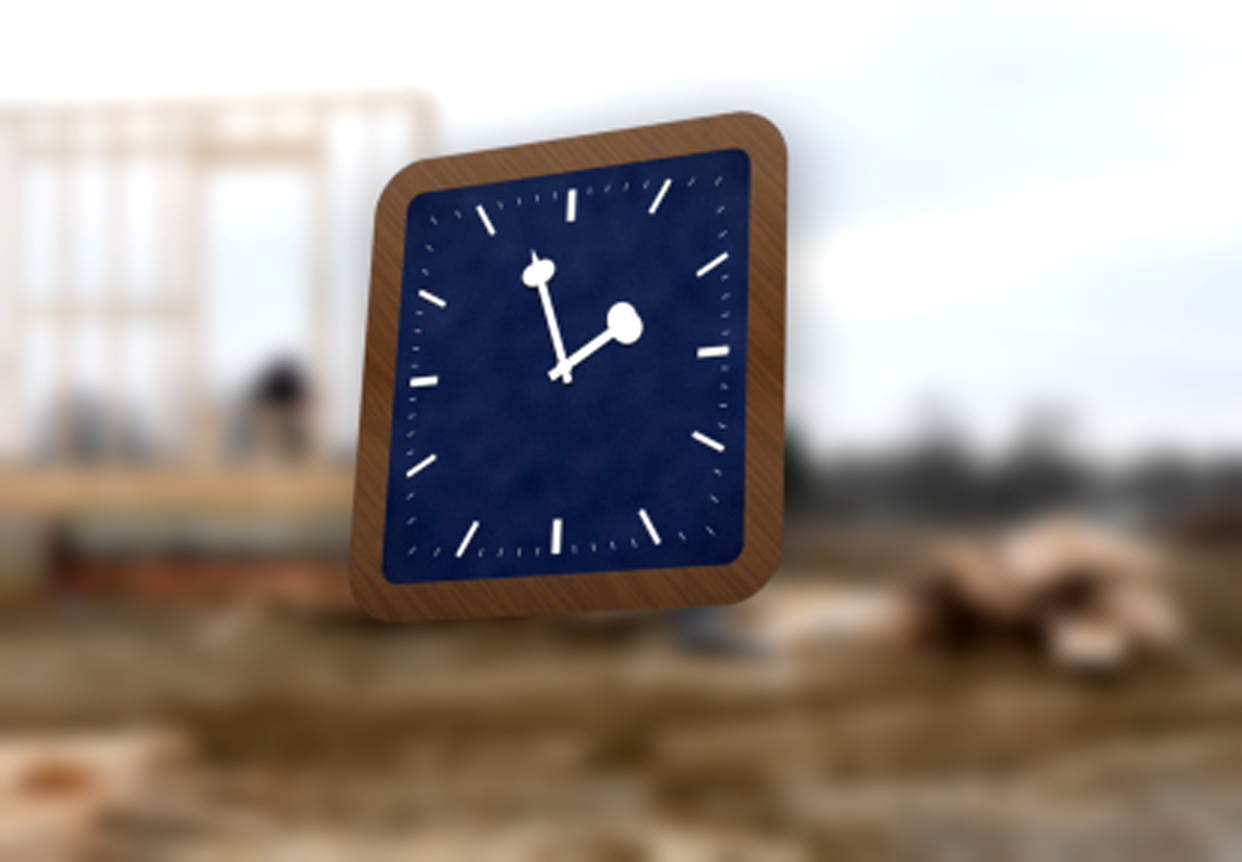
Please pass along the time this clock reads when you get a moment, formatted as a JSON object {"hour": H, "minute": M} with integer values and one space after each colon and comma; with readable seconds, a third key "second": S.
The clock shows {"hour": 1, "minute": 57}
